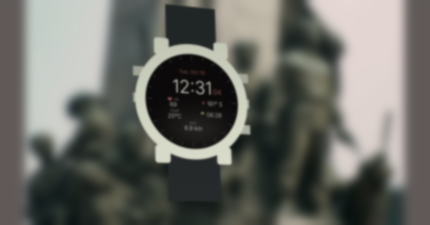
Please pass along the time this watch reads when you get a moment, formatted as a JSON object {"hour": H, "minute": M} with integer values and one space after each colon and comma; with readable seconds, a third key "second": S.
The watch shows {"hour": 12, "minute": 31}
